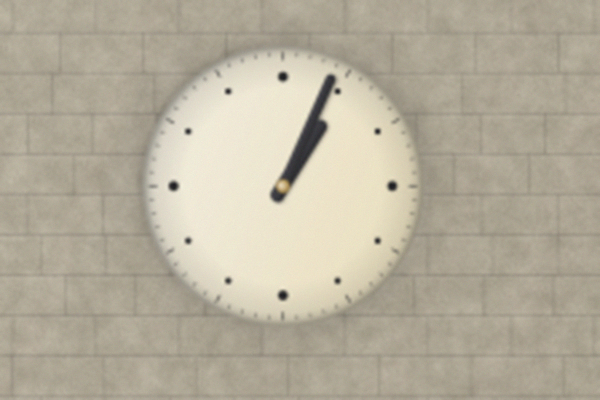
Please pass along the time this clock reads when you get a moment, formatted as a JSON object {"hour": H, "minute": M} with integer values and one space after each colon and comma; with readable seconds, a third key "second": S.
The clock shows {"hour": 1, "minute": 4}
